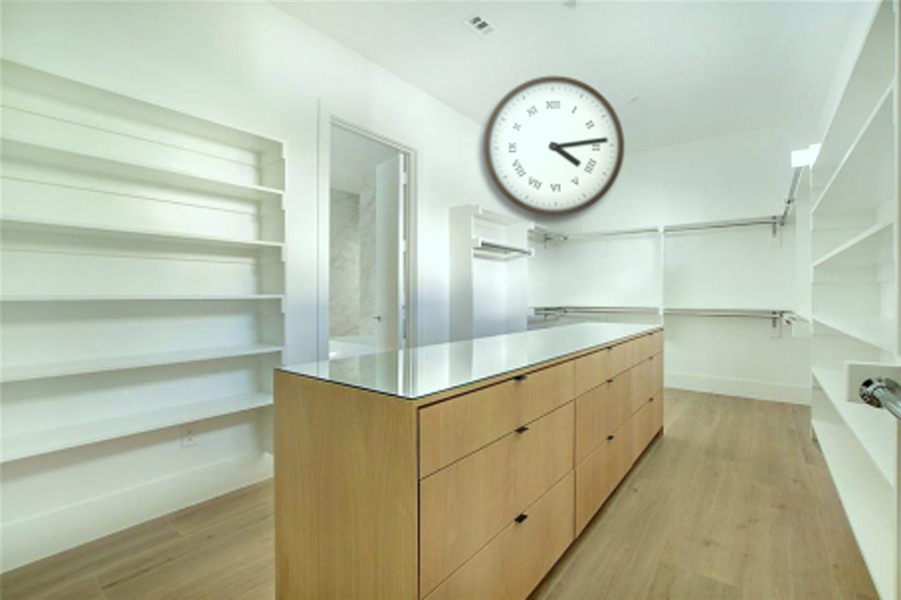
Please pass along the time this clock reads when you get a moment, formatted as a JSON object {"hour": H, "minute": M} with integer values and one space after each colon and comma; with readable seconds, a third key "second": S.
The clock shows {"hour": 4, "minute": 14}
